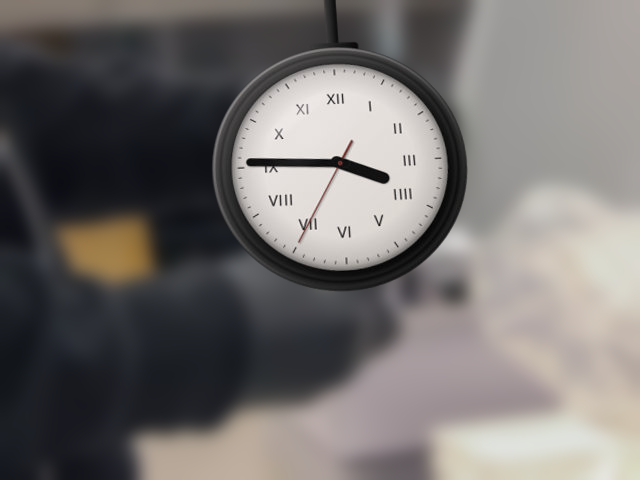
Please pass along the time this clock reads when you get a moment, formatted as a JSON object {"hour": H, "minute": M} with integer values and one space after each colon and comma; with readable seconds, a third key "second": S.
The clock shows {"hour": 3, "minute": 45, "second": 35}
